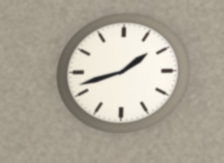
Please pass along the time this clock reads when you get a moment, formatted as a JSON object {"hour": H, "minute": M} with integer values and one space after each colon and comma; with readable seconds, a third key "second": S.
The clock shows {"hour": 1, "minute": 42}
